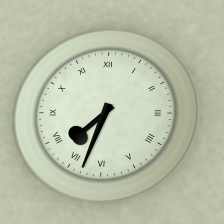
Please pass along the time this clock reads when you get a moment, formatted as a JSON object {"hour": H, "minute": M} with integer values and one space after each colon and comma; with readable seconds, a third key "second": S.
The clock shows {"hour": 7, "minute": 33}
